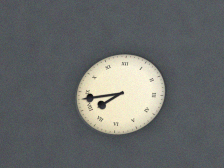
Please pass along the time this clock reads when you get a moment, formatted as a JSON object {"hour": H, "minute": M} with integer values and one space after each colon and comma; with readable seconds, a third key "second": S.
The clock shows {"hour": 7, "minute": 43}
